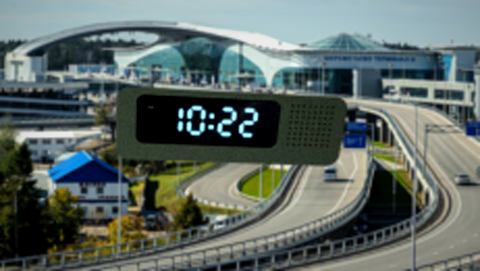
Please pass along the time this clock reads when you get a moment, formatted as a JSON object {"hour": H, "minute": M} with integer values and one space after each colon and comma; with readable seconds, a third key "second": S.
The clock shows {"hour": 10, "minute": 22}
